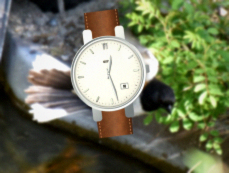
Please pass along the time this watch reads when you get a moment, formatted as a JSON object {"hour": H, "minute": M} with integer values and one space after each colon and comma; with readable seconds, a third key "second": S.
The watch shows {"hour": 12, "minute": 28}
